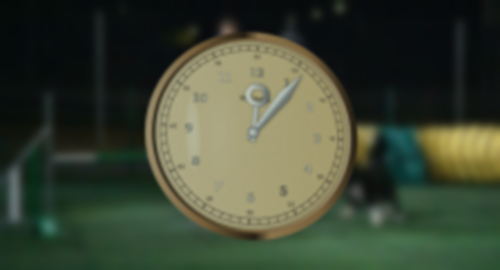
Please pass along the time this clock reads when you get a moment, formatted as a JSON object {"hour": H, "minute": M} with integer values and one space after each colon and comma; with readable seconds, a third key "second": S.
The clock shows {"hour": 12, "minute": 6}
